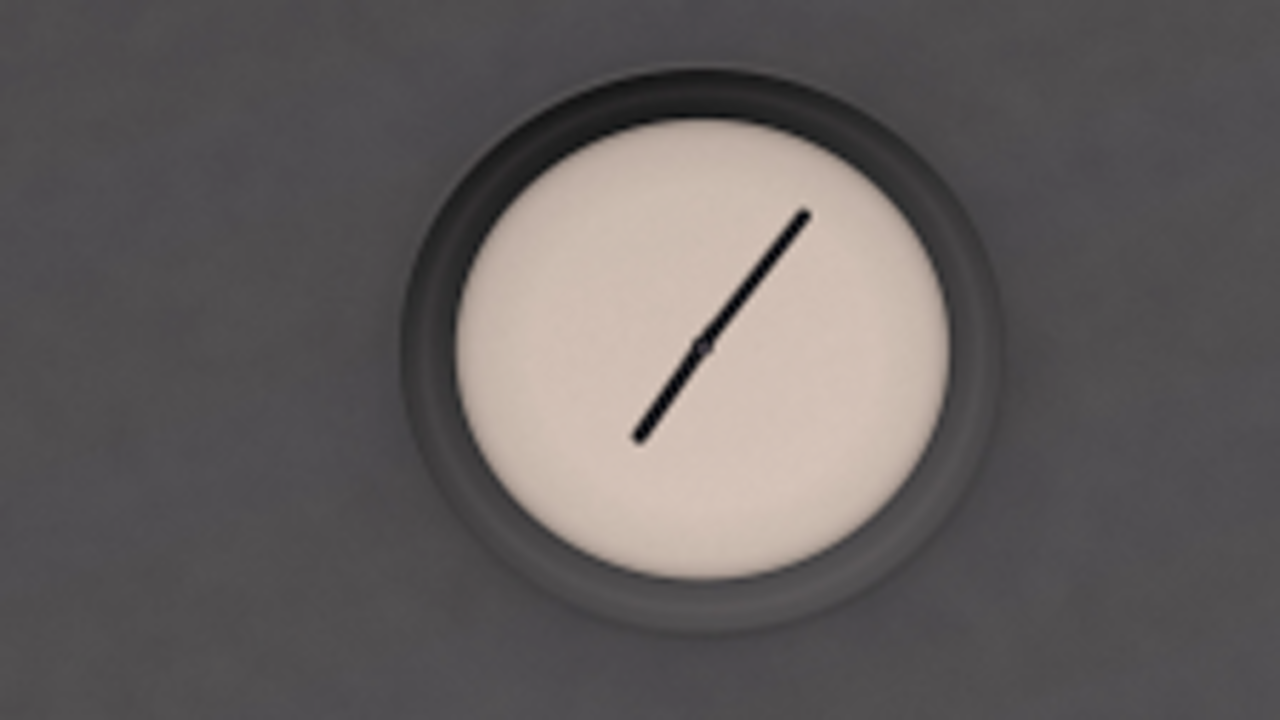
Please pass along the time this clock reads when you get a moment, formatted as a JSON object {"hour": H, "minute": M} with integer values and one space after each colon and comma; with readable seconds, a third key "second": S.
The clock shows {"hour": 7, "minute": 6}
